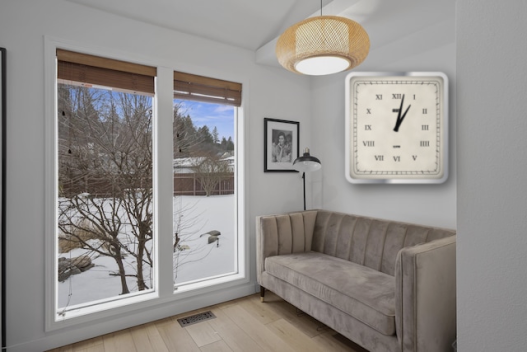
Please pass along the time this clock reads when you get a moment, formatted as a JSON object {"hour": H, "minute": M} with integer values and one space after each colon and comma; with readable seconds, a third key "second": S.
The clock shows {"hour": 1, "minute": 2}
